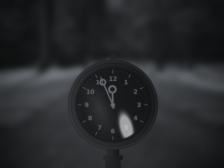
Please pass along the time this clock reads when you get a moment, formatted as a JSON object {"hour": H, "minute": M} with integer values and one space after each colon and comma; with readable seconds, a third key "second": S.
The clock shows {"hour": 11, "minute": 56}
